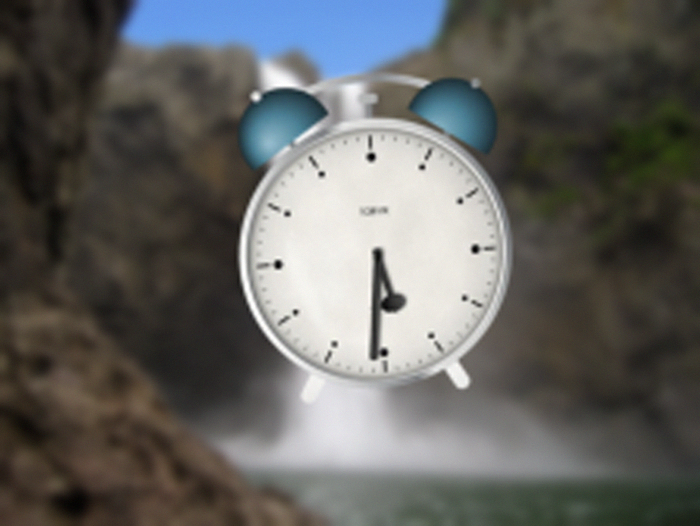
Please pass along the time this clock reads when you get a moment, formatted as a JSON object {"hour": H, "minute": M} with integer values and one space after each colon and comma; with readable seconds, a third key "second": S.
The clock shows {"hour": 5, "minute": 31}
